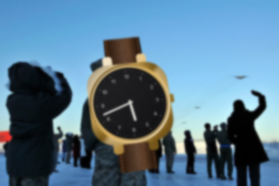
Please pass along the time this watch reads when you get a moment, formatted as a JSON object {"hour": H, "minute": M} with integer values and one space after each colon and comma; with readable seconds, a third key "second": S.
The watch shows {"hour": 5, "minute": 42}
